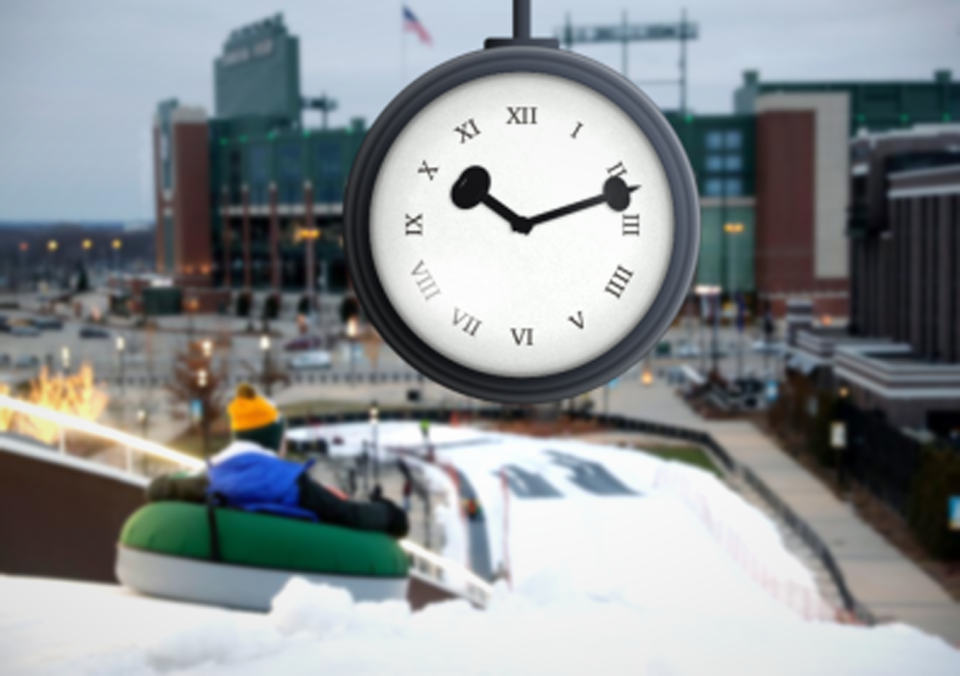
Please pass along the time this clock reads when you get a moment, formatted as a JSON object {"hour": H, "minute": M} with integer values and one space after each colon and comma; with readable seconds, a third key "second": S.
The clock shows {"hour": 10, "minute": 12}
